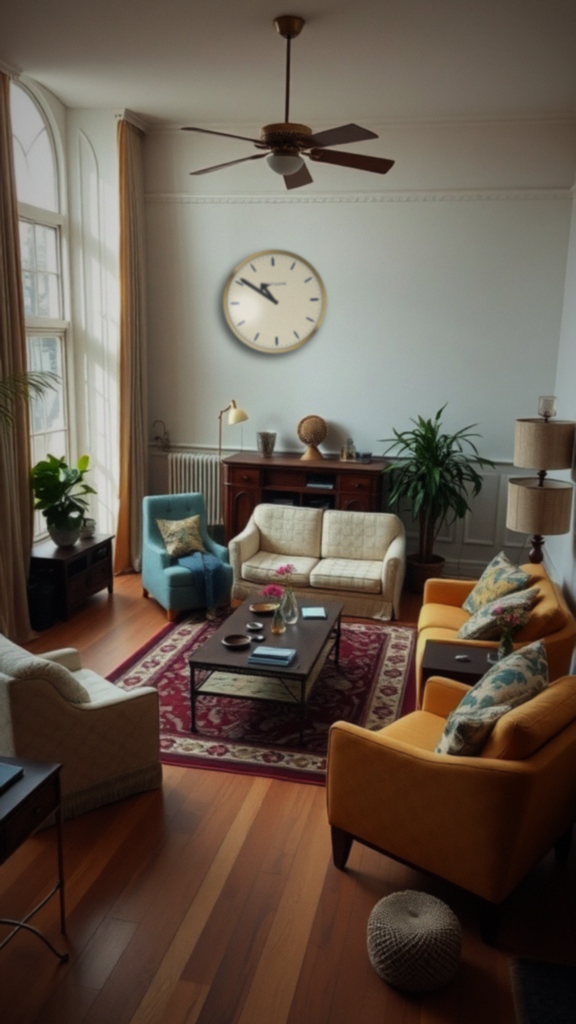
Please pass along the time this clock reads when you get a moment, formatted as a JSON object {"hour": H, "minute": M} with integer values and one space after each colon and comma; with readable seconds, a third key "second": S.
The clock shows {"hour": 10, "minute": 51}
